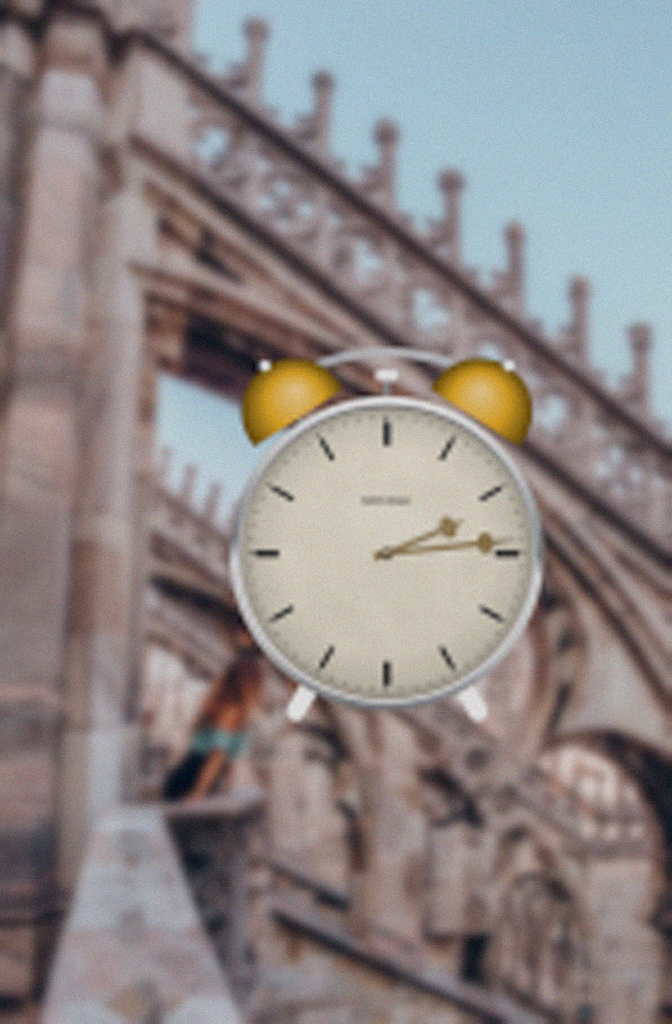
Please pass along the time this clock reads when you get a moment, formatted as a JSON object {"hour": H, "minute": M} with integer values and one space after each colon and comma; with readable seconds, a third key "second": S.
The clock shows {"hour": 2, "minute": 14}
